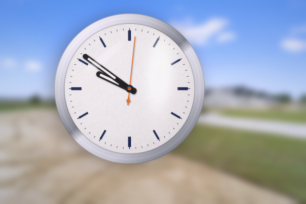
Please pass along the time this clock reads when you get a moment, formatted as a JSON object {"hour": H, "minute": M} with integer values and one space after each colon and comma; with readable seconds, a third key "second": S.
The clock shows {"hour": 9, "minute": 51, "second": 1}
